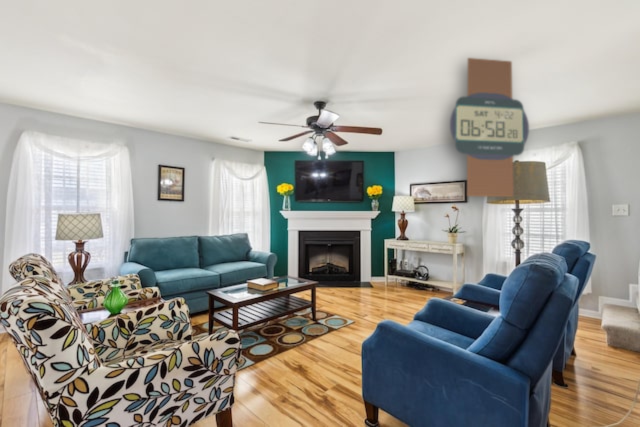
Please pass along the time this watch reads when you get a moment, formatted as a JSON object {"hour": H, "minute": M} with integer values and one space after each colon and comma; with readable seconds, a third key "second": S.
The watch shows {"hour": 6, "minute": 58}
